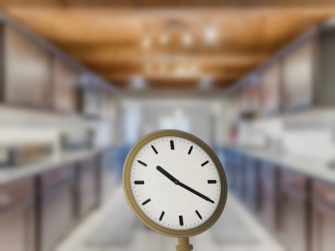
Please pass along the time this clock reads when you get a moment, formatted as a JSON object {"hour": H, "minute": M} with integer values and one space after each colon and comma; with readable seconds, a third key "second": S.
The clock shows {"hour": 10, "minute": 20}
